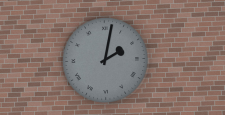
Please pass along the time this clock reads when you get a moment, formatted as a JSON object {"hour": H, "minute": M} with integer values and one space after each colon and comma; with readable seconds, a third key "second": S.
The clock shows {"hour": 2, "minute": 2}
